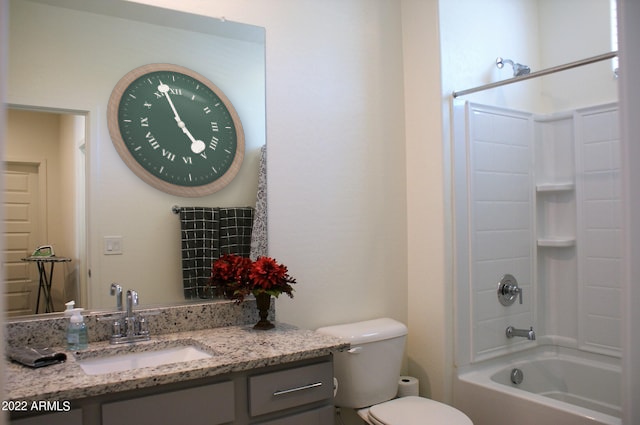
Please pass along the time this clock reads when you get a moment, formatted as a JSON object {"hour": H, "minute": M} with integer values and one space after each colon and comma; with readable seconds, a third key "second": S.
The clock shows {"hour": 4, "minute": 57}
